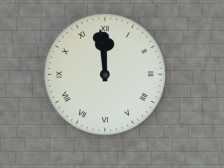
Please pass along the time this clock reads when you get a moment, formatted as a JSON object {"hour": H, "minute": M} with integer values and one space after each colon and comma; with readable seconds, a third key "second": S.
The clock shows {"hour": 11, "minute": 59}
